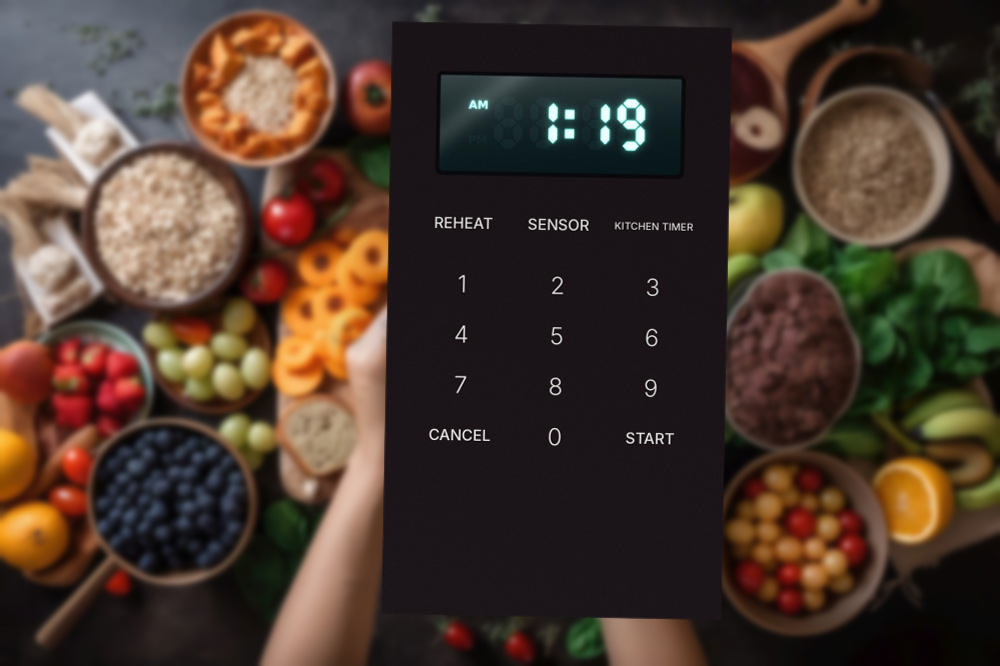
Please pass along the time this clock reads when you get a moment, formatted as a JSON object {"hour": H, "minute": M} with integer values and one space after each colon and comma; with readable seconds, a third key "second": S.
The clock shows {"hour": 1, "minute": 19}
